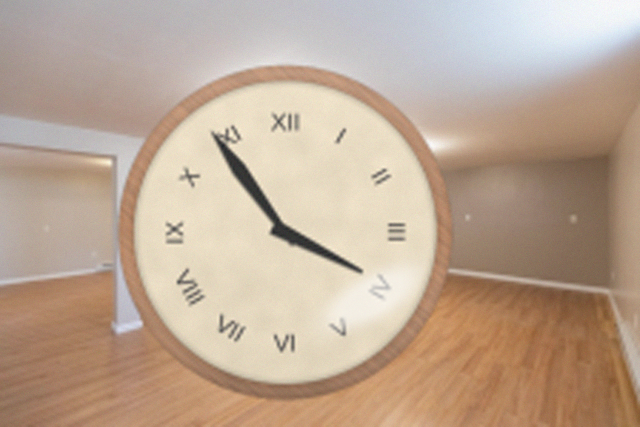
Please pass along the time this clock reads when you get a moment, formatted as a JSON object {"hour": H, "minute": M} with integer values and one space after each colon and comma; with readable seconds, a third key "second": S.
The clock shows {"hour": 3, "minute": 54}
